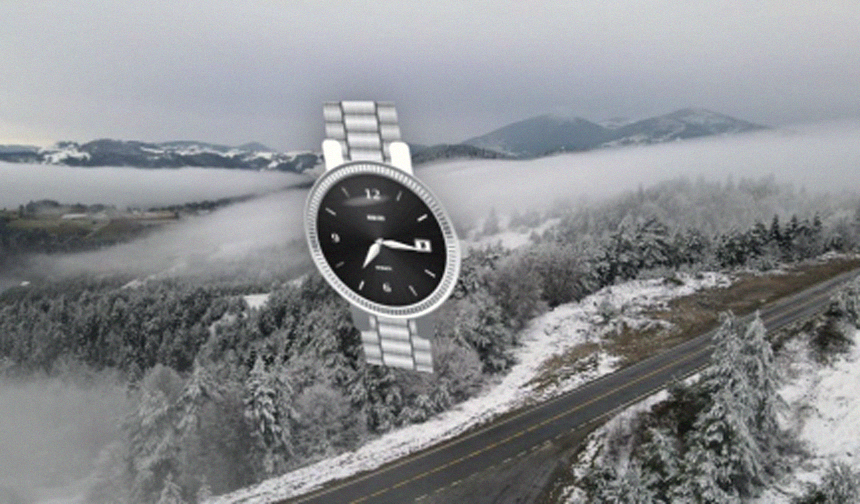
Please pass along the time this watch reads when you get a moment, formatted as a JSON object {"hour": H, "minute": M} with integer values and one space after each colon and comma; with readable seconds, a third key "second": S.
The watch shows {"hour": 7, "minute": 16}
